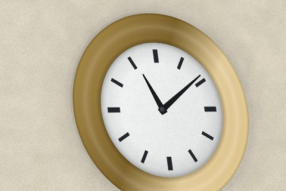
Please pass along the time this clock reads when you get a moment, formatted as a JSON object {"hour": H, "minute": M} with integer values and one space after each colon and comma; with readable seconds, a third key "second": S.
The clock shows {"hour": 11, "minute": 9}
